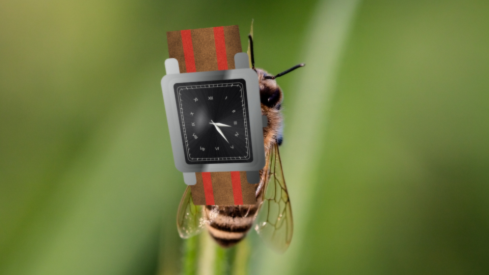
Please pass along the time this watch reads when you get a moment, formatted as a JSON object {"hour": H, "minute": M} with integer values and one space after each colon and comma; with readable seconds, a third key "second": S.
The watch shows {"hour": 3, "minute": 25}
